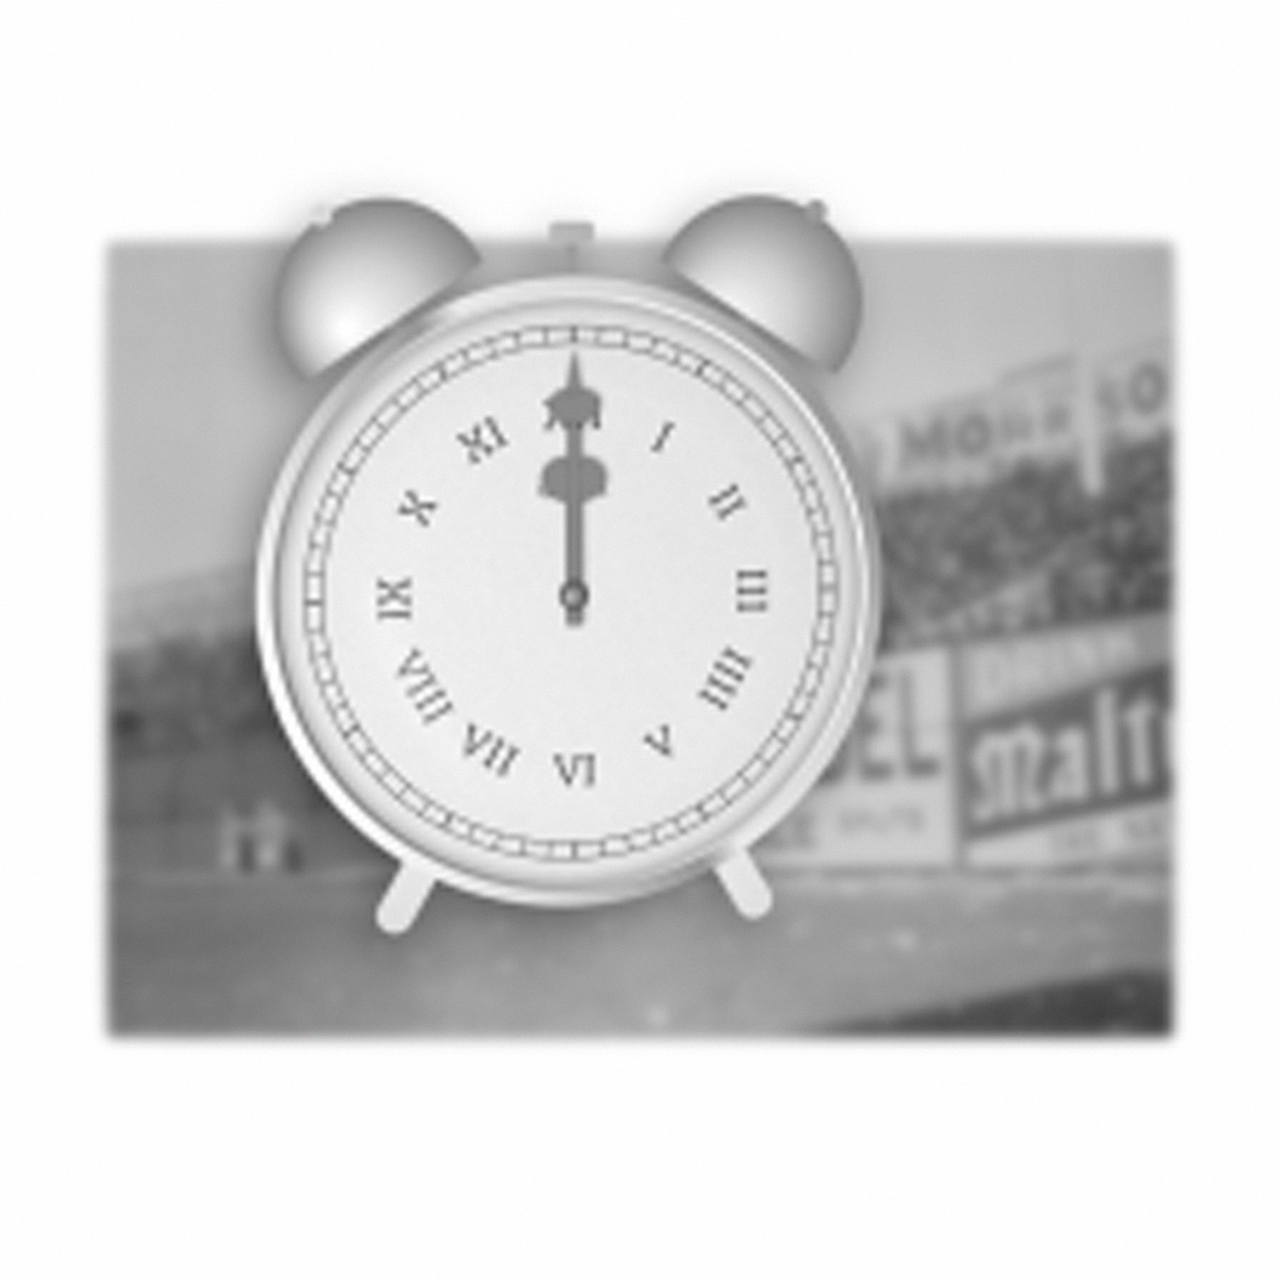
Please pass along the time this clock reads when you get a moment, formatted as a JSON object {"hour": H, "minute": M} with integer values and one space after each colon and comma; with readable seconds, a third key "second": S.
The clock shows {"hour": 12, "minute": 0}
